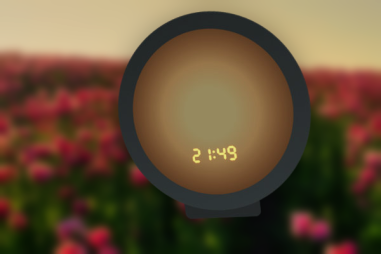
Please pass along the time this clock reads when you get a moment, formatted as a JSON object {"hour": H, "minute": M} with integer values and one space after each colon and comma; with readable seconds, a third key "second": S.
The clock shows {"hour": 21, "minute": 49}
